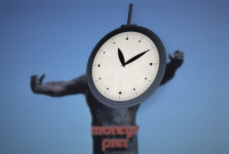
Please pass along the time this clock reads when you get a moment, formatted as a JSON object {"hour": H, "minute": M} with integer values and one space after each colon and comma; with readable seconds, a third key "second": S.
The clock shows {"hour": 11, "minute": 10}
